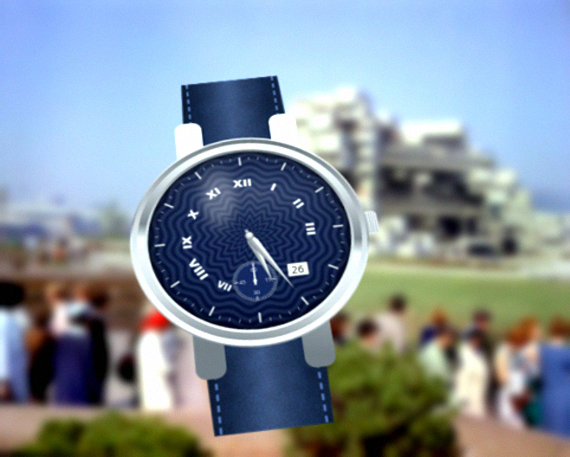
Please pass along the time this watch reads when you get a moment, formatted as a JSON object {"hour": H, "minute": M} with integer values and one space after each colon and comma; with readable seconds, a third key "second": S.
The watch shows {"hour": 5, "minute": 25}
